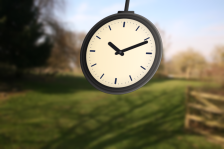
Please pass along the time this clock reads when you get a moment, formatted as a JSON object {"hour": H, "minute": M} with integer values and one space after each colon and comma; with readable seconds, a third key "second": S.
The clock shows {"hour": 10, "minute": 11}
